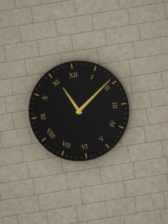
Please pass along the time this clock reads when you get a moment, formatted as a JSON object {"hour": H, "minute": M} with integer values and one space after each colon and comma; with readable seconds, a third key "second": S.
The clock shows {"hour": 11, "minute": 9}
